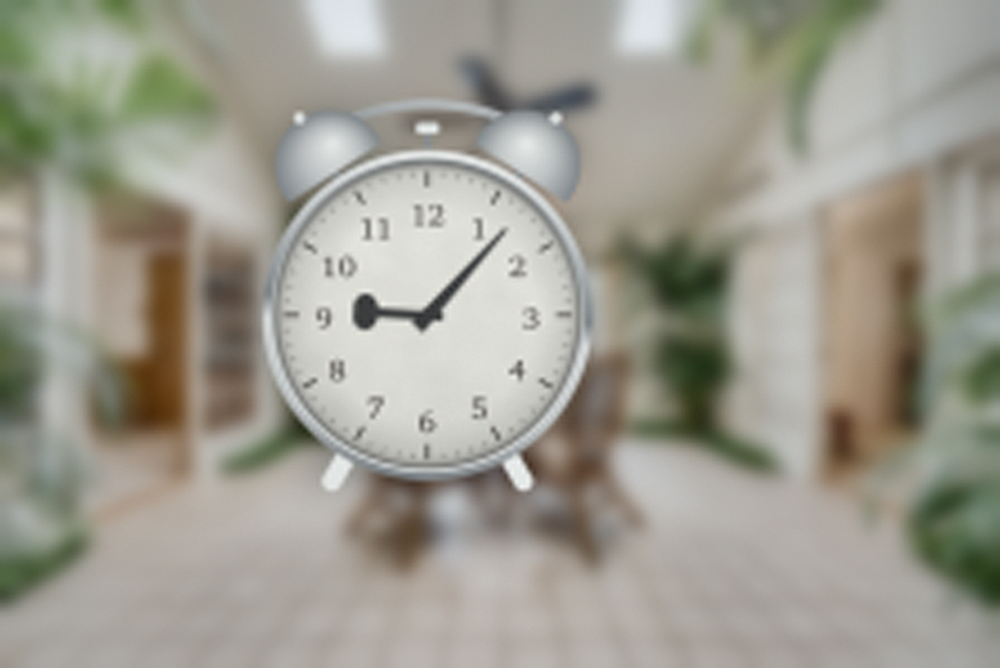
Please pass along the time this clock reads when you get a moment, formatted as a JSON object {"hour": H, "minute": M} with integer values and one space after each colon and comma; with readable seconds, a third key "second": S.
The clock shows {"hour": 9, "minute": 7}
